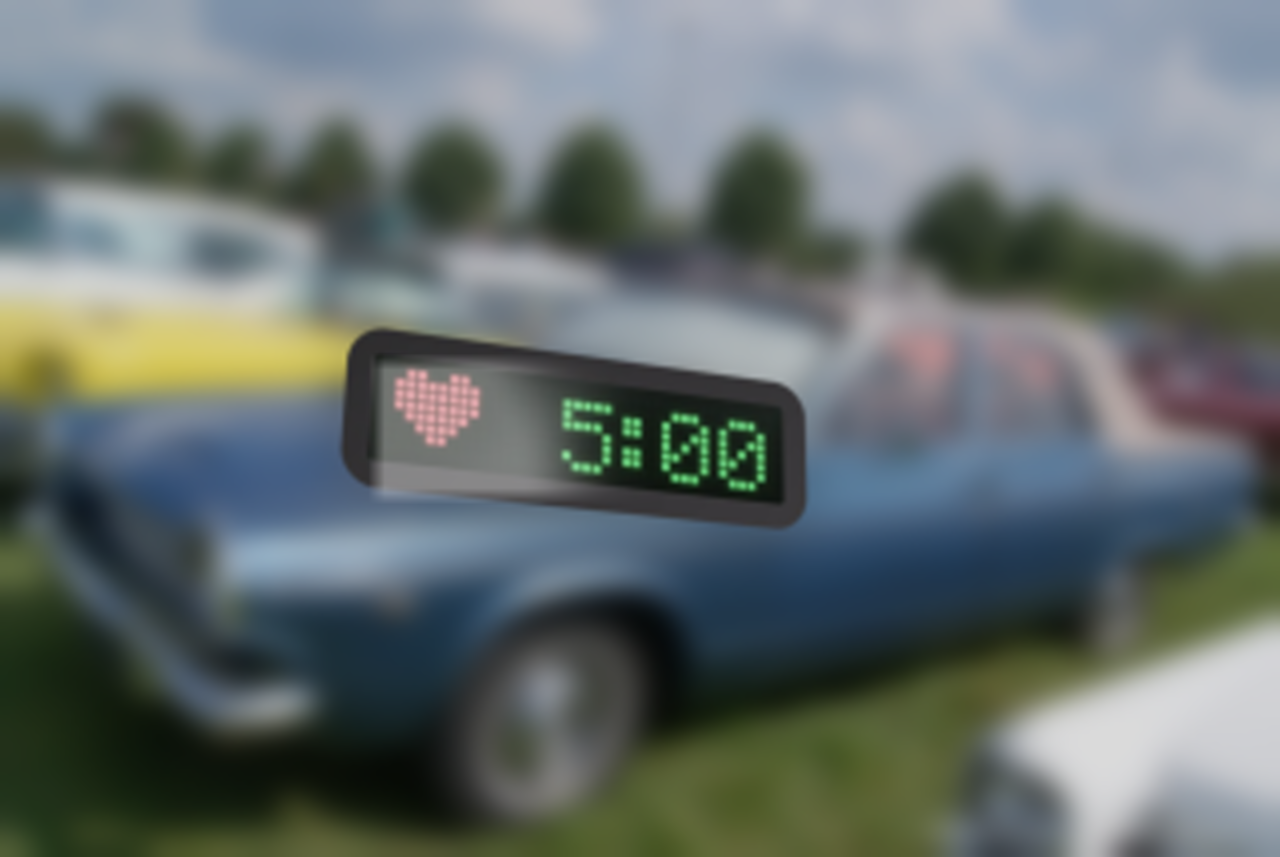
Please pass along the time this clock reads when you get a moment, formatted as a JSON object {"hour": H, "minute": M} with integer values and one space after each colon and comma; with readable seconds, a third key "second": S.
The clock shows {"hour": 5, "minute": 0}
